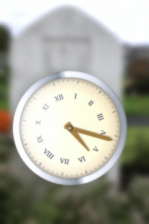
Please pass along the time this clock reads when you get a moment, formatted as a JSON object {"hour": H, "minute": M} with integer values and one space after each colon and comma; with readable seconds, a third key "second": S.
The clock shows {"hour": 5, "minute": 21}
